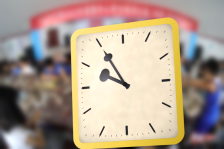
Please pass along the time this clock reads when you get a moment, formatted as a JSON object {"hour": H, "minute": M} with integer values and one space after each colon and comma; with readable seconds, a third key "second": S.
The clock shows {"hour": 9, "minute": 55}
